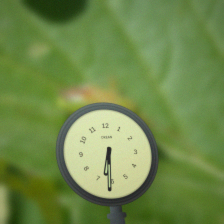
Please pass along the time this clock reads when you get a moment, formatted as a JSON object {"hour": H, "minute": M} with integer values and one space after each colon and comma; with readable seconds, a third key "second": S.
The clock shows {"hour": 6, "minute": 31}
